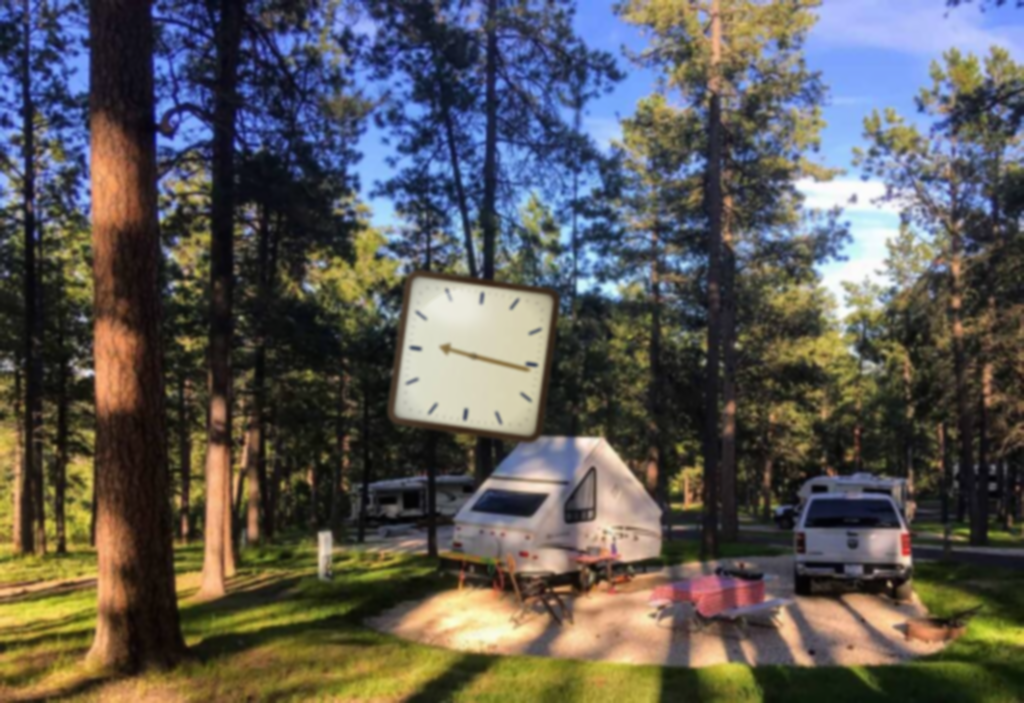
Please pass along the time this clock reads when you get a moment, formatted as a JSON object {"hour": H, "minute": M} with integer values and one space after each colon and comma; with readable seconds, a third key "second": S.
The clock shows {"hour": 9, "minute": 16}
